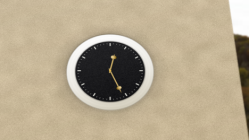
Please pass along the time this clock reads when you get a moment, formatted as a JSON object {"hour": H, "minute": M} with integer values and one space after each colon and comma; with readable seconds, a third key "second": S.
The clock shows {"hour": 12, "minute": 26}
